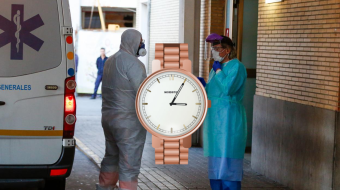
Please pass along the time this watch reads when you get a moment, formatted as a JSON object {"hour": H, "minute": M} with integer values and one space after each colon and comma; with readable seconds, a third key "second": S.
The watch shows {"hour": 3, "minute": 5}
